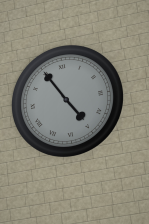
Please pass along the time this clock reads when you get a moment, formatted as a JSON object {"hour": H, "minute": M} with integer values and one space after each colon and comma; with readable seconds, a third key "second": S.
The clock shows {"hour": 4, "minute": 55}
